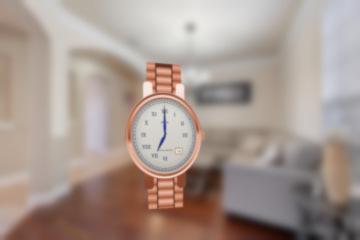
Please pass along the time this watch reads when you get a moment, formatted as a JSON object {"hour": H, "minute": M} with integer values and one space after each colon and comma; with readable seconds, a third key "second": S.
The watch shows {"hour": 7, "minute": 0}
